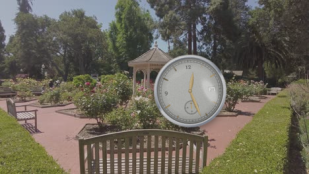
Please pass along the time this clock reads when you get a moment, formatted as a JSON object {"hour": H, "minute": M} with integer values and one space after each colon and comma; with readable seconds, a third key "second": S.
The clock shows {"hour": 12, "minute": 27}
